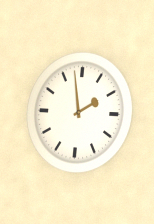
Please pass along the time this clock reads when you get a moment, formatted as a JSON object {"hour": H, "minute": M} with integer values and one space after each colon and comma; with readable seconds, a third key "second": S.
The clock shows {"hour": 1, "minute": 58}
